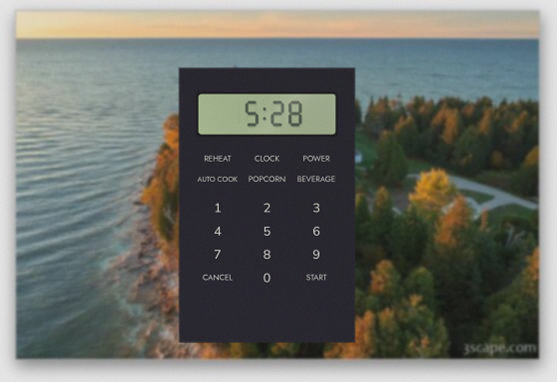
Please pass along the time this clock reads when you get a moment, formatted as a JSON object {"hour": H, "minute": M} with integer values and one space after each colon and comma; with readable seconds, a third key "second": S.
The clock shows {"hour": 5, "minute": 28}
